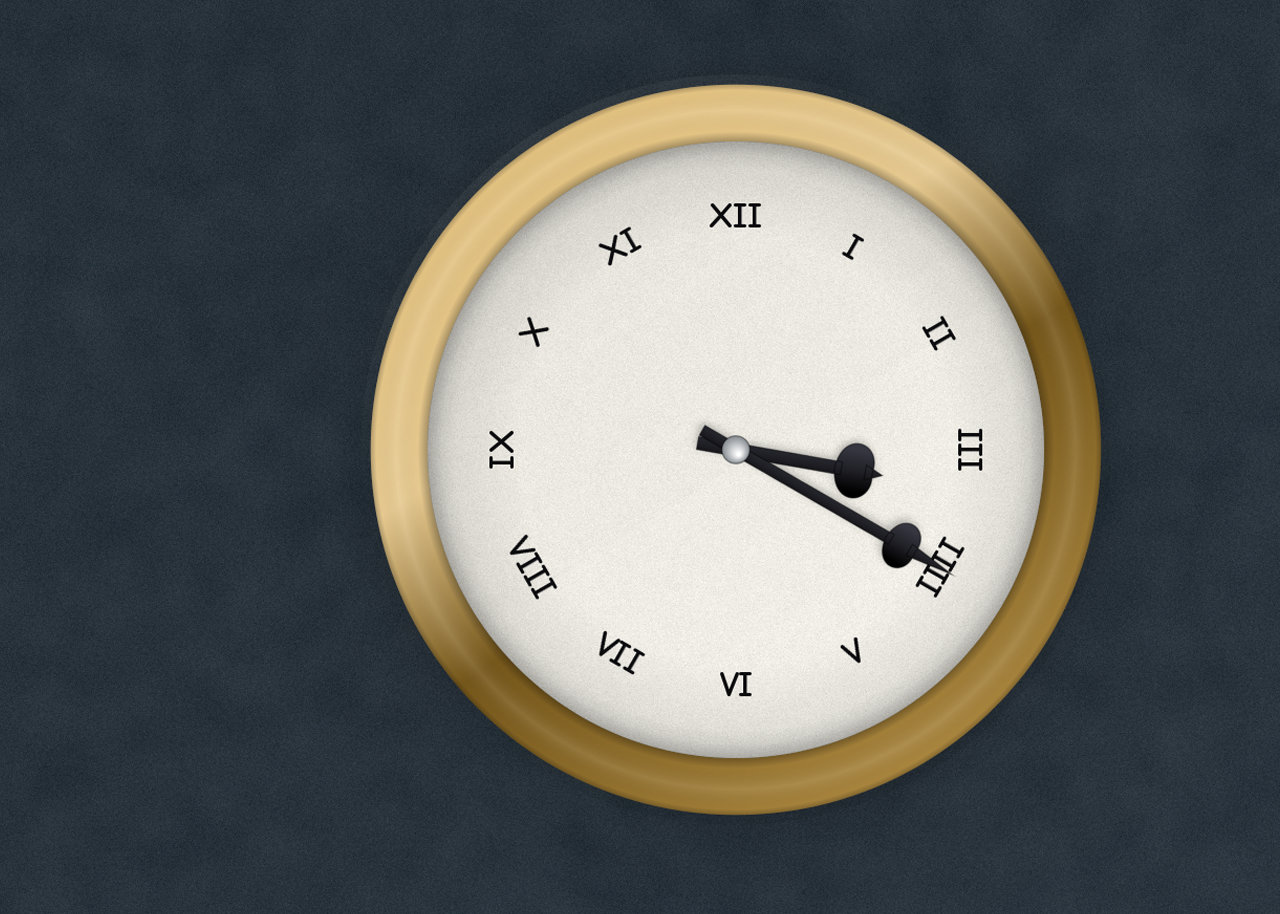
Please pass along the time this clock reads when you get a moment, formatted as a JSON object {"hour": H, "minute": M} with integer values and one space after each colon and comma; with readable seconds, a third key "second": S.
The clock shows {"hour": 3, "minute": 20}
